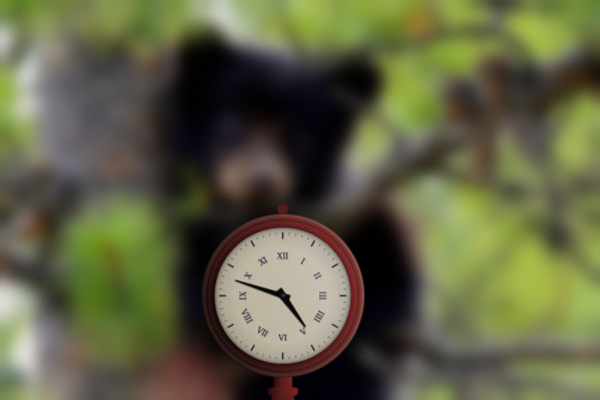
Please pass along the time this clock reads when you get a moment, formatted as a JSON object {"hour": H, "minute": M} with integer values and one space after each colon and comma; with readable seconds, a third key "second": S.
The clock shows {"hour": 4, "minute": 48}
